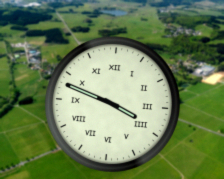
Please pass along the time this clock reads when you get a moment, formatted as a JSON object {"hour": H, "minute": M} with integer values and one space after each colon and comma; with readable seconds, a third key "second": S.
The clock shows {"hour": 3, "minute": 48}
